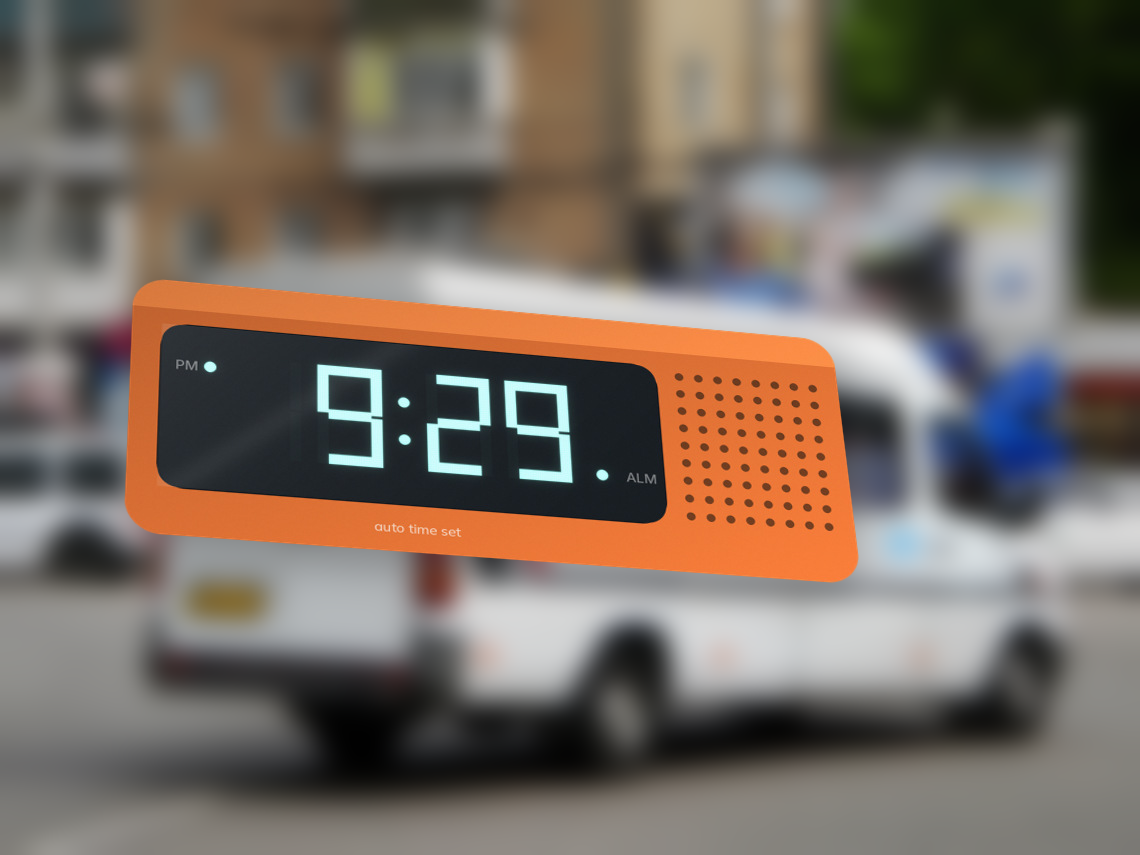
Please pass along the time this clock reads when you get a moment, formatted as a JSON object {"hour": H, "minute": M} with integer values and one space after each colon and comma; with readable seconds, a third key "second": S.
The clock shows {"hour": 9, "minute": 29}
